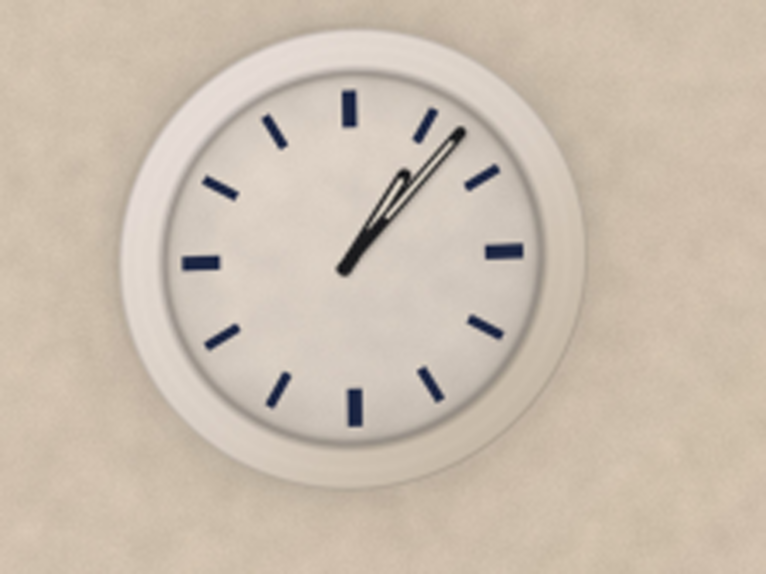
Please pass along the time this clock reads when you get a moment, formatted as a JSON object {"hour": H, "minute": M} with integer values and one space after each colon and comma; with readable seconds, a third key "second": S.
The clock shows {"hour": 1, "minute": 7}
